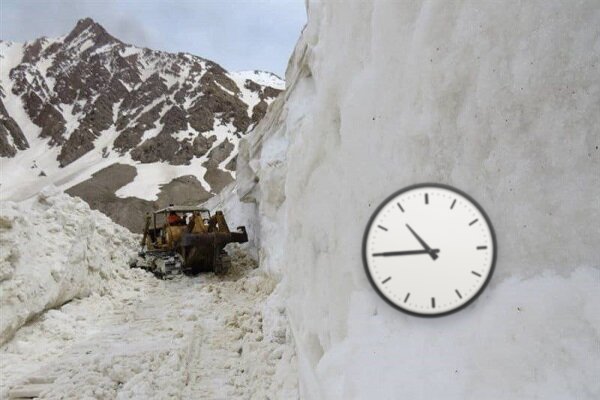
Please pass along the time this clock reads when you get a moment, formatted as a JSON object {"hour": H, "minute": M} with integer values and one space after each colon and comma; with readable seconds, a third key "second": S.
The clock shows {"hour": 10, "minute": 45}
